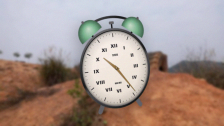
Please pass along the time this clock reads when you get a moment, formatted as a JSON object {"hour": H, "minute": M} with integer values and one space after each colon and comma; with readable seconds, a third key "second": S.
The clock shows {"hour": 10, "minute": 24}
